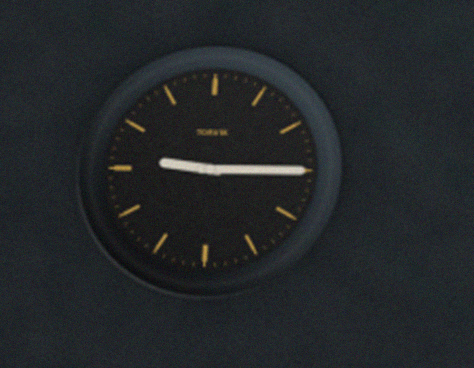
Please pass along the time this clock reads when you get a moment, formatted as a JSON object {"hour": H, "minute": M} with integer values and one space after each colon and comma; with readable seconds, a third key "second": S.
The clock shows {"hour": 9, "minute": 15}
